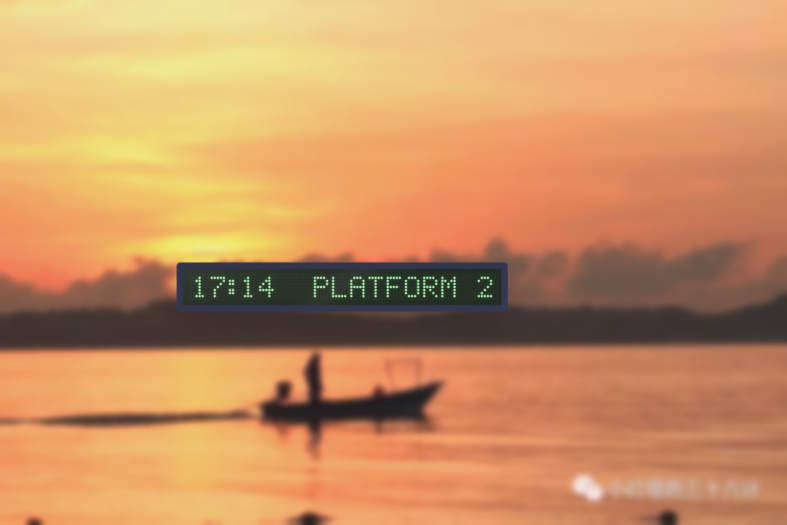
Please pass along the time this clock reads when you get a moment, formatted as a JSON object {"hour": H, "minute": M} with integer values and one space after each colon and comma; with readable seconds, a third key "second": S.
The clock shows {"hour": 17, "minute": 14}
